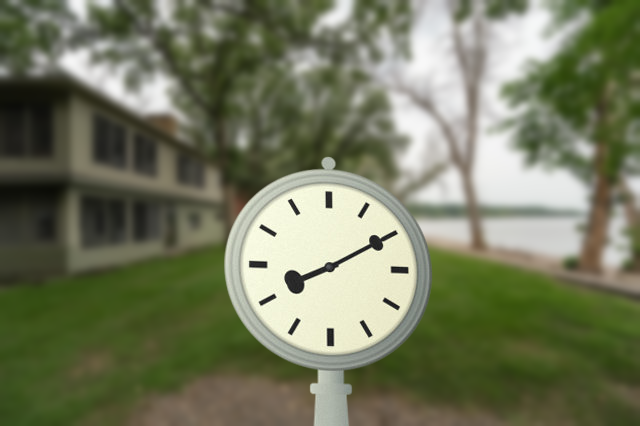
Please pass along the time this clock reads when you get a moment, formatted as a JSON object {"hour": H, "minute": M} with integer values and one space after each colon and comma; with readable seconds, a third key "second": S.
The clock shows {"hour": 8, "minute": 10}
